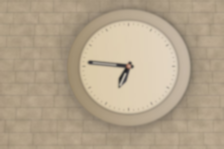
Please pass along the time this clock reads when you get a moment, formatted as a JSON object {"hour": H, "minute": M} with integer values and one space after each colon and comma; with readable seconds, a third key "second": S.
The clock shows {"hour": 6, "minute": 46}
